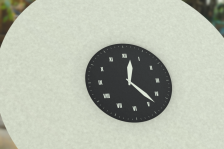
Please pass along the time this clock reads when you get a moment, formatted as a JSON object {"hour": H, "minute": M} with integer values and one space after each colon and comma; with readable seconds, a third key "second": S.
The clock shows {"hour": 12, "minute": 23}
